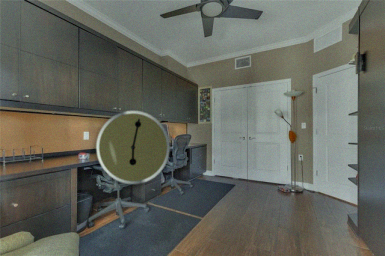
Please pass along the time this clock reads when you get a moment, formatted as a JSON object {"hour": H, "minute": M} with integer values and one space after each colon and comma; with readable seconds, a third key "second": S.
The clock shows {"hour": 6, "minute": 2}
